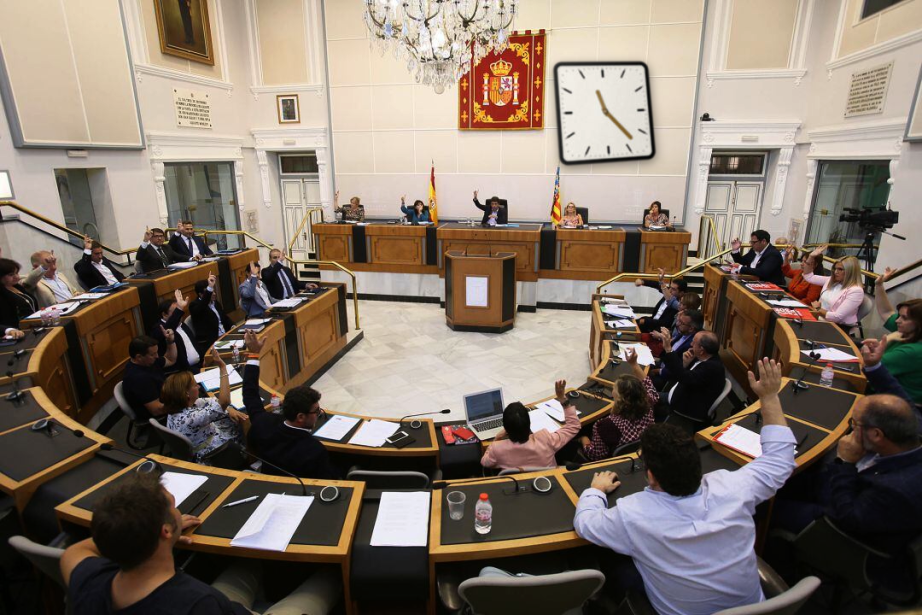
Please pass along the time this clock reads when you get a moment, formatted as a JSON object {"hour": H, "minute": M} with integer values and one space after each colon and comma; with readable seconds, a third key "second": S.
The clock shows {"hour": 11, "minute": 23}
